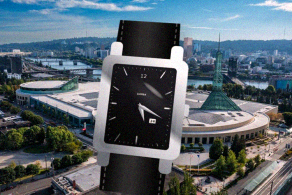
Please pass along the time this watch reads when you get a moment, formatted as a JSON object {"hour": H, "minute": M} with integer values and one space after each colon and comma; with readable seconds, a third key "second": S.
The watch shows {"hour": 5, "minute": 19}
